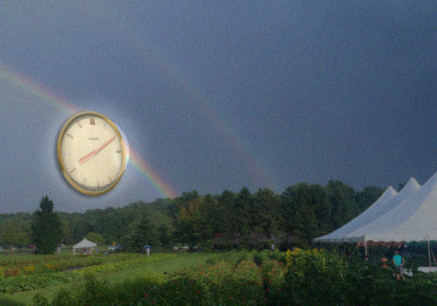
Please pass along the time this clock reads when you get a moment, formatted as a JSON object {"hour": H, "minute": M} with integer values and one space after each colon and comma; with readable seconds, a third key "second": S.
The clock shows {"hour": 8, "minute": 10}
